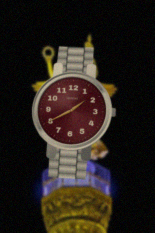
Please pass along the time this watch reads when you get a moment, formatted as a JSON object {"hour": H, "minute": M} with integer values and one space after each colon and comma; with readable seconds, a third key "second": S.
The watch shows {"hour": 1, "minute": 40}
